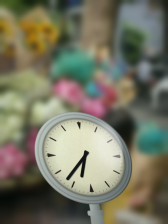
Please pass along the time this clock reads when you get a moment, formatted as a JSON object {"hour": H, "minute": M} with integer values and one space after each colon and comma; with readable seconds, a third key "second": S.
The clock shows {"hour": 6, "minute": 37}
